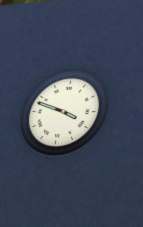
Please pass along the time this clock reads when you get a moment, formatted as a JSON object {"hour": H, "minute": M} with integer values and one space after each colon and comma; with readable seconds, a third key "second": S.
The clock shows {"hour": 3, "minute": 48}
